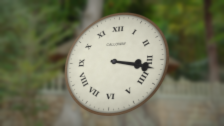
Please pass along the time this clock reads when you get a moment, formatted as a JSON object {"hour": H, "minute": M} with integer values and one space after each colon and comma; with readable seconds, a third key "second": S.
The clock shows {"hour": 3, "minute": 17}
